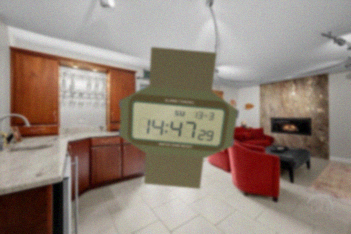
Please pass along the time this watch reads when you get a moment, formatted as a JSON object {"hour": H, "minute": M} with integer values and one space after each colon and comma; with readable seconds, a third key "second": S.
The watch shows {"hour": 14, "minute": 47}
